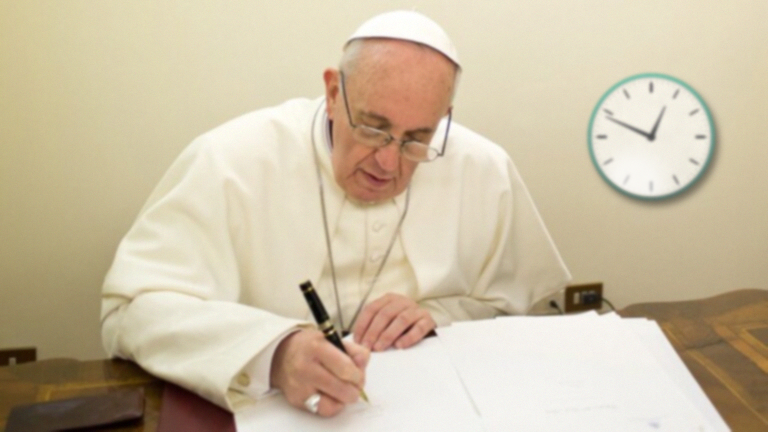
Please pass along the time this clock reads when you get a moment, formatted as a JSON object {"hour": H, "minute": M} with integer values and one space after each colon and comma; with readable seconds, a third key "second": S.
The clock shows {"hour": 12, "minute": 49}
